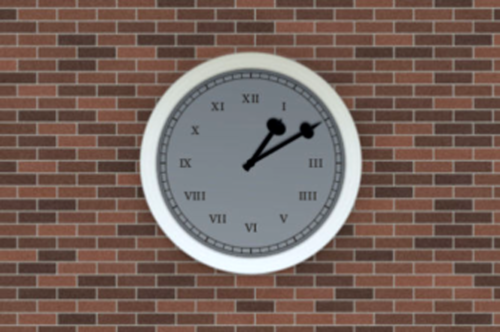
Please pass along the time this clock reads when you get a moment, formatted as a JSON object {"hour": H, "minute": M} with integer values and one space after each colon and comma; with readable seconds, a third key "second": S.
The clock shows {"hour": 1, "minute": 10}
